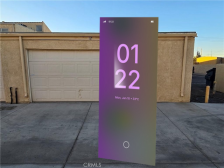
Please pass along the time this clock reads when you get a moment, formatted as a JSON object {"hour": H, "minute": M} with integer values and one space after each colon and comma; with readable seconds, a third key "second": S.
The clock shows {"hour": 1, "minute": 22}
